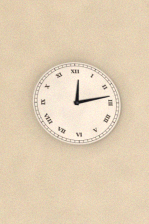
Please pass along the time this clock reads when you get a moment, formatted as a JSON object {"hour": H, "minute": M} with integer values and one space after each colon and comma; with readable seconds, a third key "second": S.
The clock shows {"hour": 12, "minute": 13}
